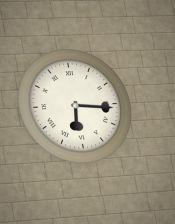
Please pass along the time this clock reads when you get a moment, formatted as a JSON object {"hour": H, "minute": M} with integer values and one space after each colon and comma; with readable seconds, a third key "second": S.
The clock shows {"hour": 6, "minute": 16}
